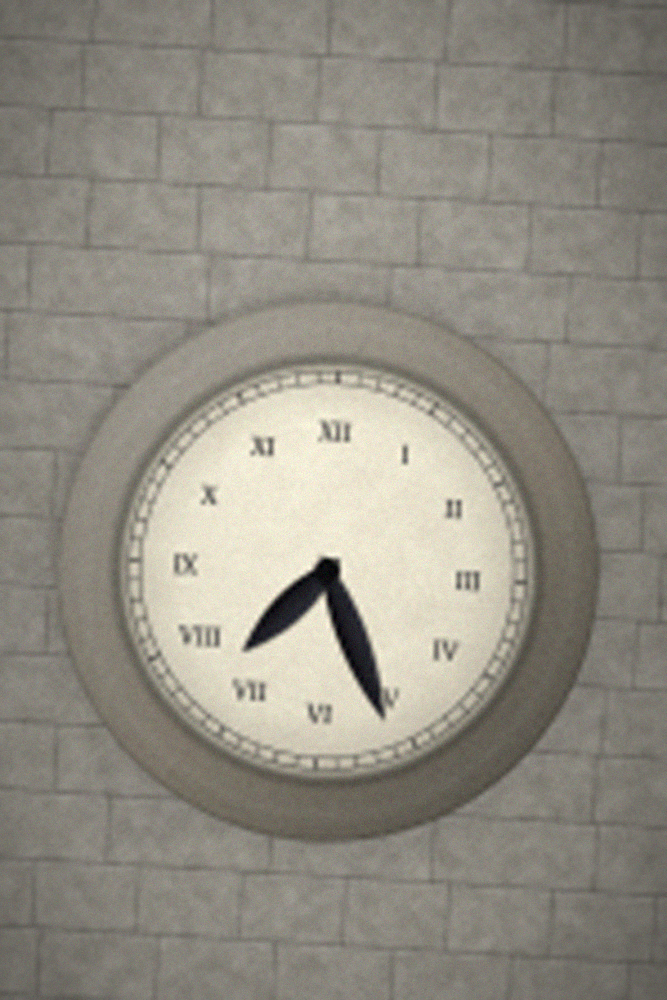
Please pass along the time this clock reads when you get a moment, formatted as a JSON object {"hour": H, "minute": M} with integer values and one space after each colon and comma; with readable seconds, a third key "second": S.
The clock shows {"hour": 7, "minute": 26}
